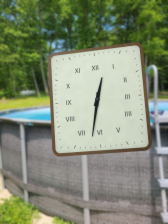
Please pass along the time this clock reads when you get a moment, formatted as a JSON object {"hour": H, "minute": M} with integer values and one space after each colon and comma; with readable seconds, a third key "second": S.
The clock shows {"hour": 12, "minute": 32}
